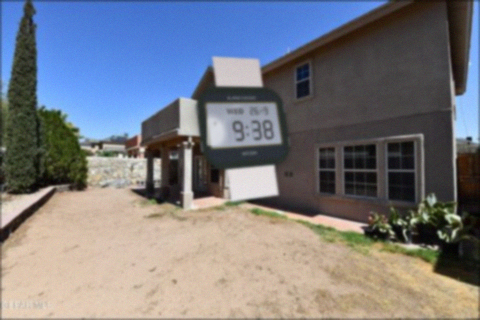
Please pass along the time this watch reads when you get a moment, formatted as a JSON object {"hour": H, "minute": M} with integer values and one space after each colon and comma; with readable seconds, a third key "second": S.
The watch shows {"hour": 9, "minute": 38}
